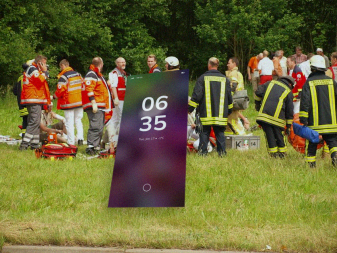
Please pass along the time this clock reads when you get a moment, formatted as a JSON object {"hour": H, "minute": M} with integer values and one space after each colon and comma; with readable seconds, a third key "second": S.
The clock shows {"hour": 6, "minute": 35}
